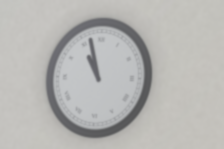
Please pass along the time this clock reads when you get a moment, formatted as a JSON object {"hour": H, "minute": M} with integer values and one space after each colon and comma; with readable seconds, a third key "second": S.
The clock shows {"hour": 10, "minute": 57}
